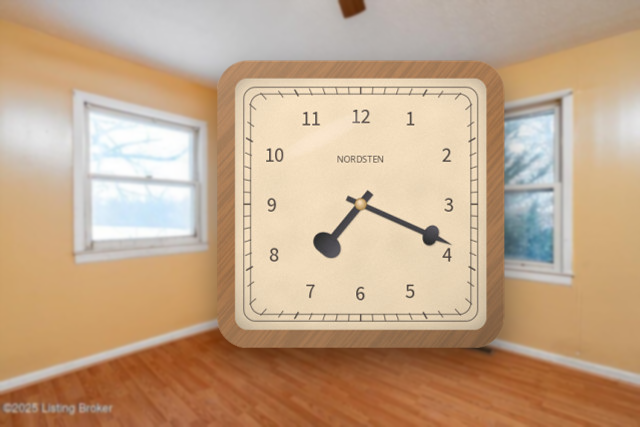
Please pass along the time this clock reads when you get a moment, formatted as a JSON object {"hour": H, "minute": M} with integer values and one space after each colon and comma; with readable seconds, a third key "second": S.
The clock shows {"hour": 7, "minute": 19}
